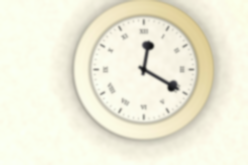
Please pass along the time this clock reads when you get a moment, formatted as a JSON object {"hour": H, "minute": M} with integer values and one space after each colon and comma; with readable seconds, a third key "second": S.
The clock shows {"hour": 12, "minute": 20}
